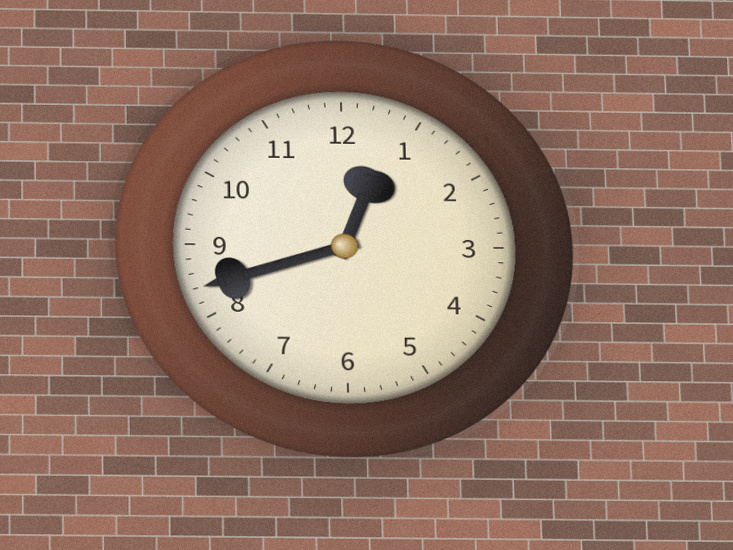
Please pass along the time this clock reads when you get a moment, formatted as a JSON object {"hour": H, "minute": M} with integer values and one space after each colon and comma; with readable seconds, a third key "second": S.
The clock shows {"hour": 12, "minute": 42}
